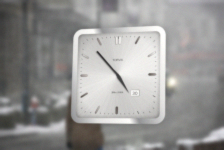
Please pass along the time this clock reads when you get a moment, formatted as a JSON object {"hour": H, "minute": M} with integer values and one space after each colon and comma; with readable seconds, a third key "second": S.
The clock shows {"hour": 4, "minute": 53}
